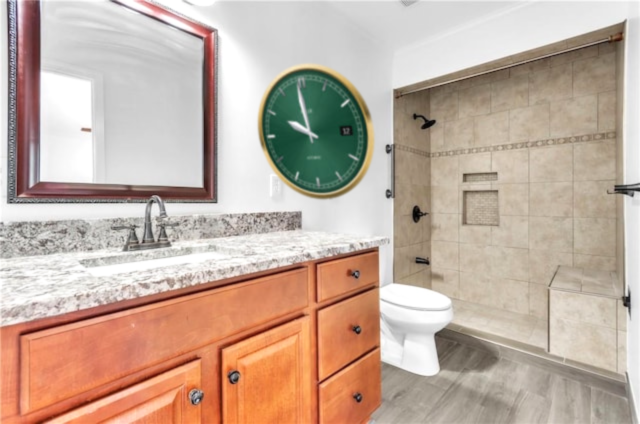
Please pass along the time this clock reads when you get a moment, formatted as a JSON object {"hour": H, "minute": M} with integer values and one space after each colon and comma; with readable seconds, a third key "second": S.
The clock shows {"hour": 9, "minute": 59}
